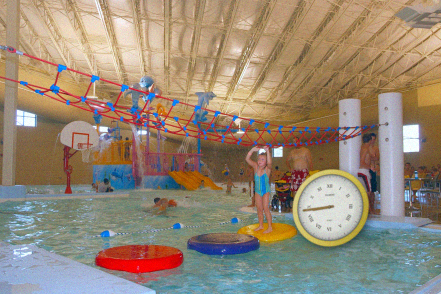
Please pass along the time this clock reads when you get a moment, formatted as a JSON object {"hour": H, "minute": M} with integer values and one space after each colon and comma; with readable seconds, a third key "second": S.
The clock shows {"hour": 8, "minute": 44}
